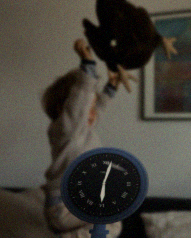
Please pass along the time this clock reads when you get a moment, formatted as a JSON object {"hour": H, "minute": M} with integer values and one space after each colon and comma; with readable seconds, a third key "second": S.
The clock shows {"hour": 6, "minute": 2}
